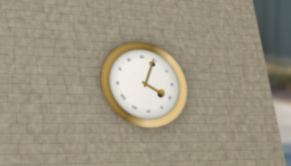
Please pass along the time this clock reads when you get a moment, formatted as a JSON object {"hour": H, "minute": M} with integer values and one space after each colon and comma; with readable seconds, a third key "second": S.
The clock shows {"hour": 4, "minute": 4}
